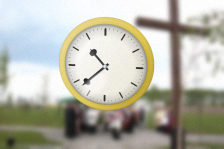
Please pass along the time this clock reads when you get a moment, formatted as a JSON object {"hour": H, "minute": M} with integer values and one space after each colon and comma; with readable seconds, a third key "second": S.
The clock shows {"hour": 10, "minute": 38}
